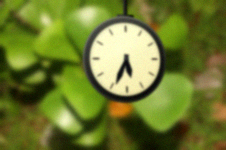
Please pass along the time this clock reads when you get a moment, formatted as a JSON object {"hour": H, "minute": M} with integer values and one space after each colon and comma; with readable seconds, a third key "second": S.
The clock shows {"hour": 5, "minute": 34}
